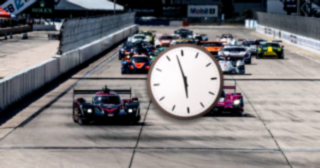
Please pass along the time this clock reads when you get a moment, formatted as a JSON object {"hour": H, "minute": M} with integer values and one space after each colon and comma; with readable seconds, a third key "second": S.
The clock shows {"hour": 5, "minute": 58}
